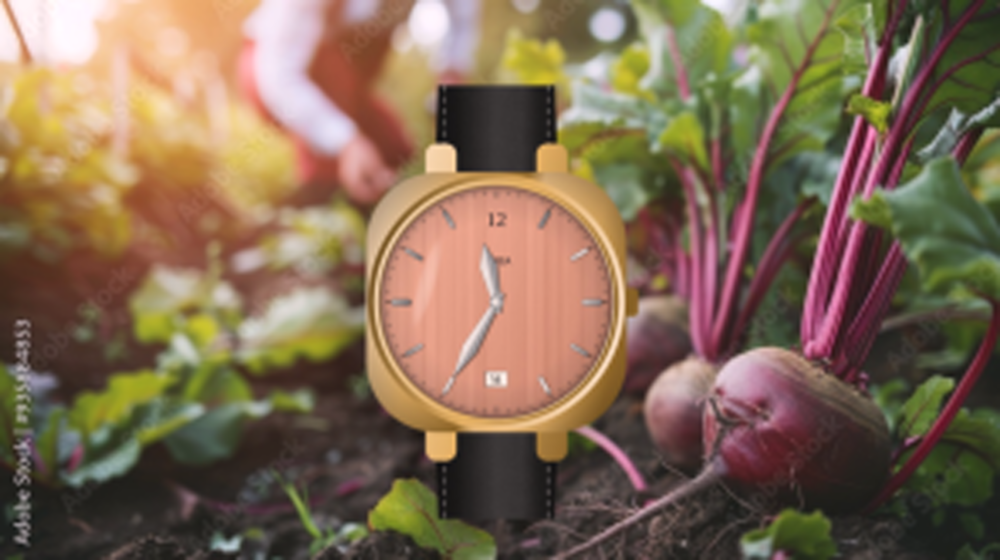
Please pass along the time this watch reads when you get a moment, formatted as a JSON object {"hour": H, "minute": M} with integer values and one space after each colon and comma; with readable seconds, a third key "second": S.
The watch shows {"hour": 11, "minute": 35}
